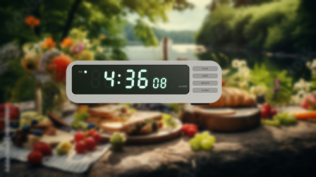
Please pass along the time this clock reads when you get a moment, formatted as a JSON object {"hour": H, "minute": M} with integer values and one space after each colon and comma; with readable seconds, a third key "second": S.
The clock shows {"hour": 4, "minute": 36, "second": 8}
